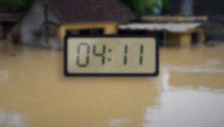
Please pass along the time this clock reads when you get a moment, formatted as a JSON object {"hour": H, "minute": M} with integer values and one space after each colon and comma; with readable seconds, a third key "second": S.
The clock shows {"hour": 4, "minute": 11}
